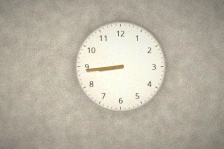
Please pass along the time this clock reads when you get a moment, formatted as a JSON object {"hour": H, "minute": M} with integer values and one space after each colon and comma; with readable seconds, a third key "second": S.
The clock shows {"hour": 8, "minute": 44}
